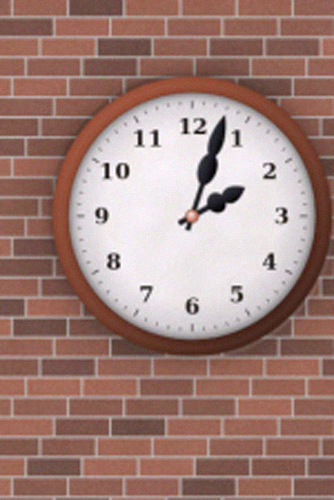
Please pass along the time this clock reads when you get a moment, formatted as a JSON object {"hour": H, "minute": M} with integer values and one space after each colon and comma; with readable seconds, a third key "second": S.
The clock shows {"hour": 2, "minute": 3}
